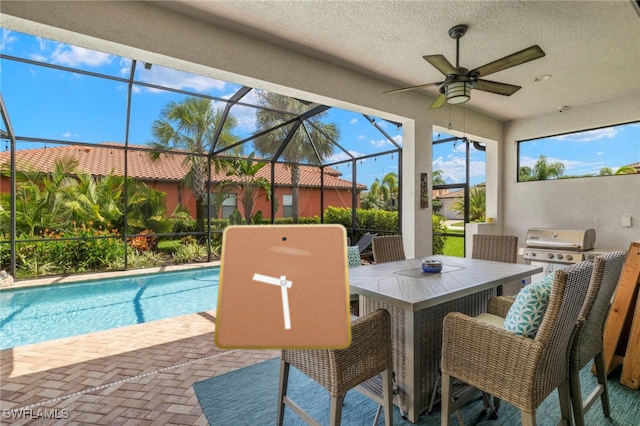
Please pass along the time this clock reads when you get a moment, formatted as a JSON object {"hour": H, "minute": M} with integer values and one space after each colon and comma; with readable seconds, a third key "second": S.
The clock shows {"hour": 9, "minute": 29}
